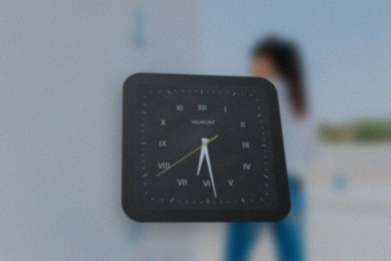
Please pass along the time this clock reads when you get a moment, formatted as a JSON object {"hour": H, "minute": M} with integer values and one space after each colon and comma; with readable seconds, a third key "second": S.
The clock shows {"hour": 6, "minute": 28, "second": 39}
